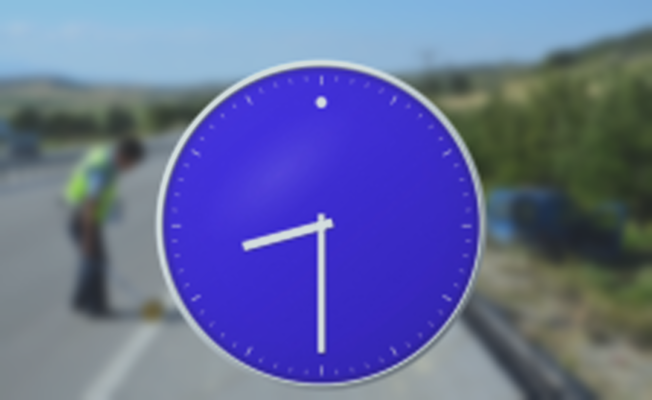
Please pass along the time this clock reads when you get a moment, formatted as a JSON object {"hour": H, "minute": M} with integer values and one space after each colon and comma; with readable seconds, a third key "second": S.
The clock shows {"hour": 8, "minute": 30}
